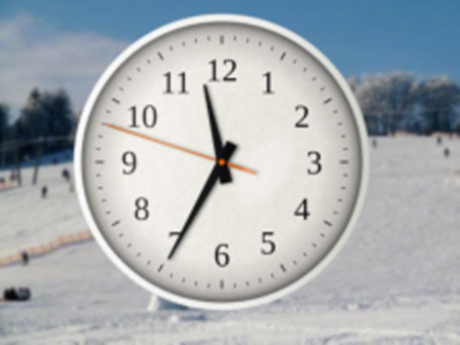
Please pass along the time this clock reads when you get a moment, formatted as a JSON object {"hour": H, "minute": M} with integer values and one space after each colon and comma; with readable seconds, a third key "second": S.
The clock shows {"hour": 11, "minute": 34, "second": 48}
